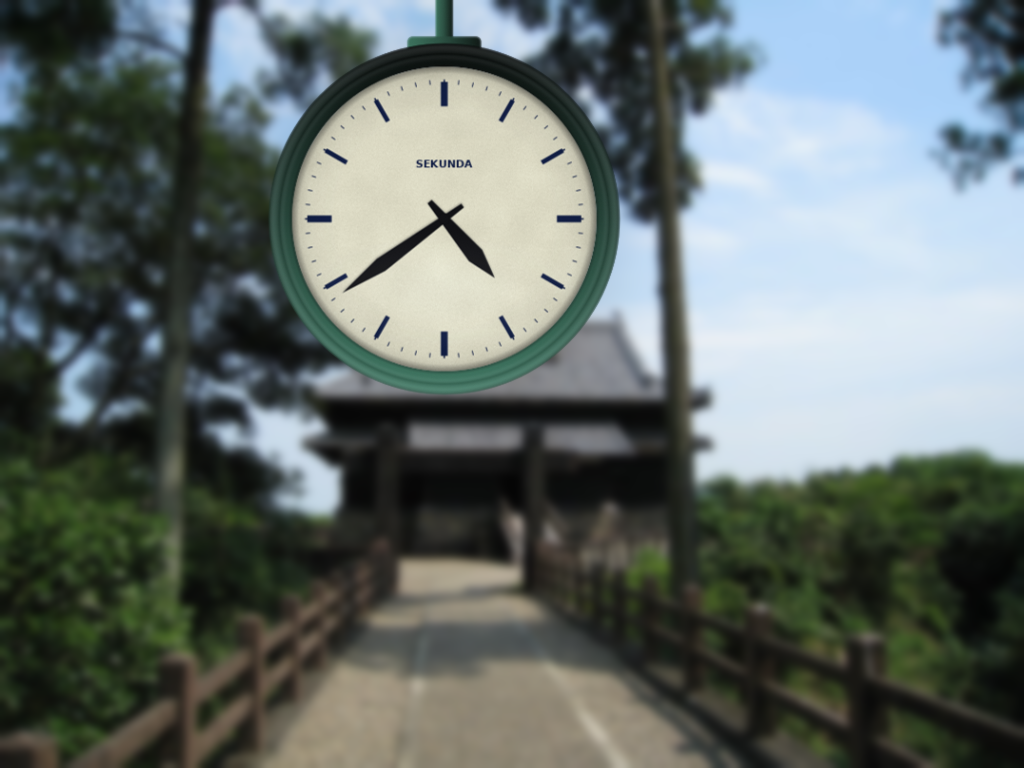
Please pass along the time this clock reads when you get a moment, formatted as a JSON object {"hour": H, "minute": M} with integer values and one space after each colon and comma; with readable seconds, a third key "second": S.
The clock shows {"hour": 4, "minute": 39}
